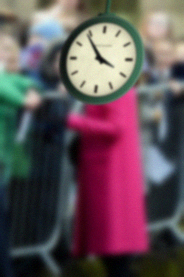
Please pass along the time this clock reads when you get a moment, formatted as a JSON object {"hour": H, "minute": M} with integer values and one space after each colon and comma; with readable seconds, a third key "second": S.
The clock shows {"hour": 3, "minute": 54}
